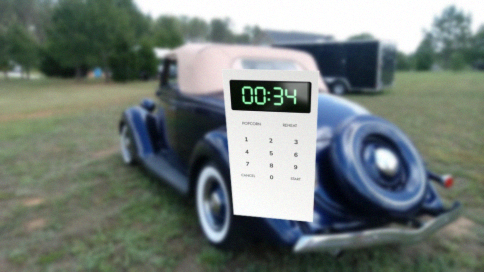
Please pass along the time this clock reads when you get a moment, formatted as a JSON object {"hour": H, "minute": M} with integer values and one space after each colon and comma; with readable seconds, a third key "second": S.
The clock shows {"hour": 0, "minute": 34}
